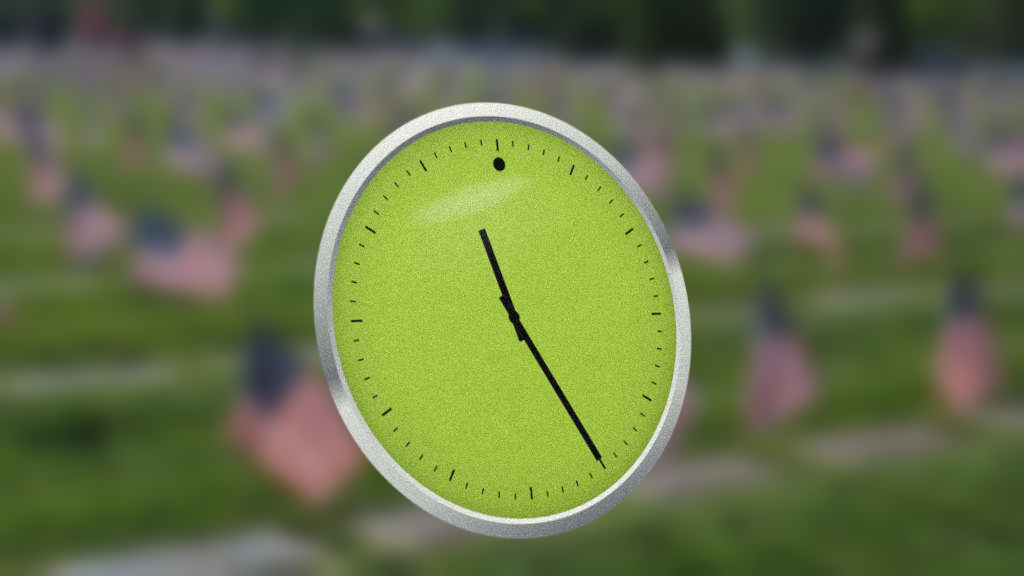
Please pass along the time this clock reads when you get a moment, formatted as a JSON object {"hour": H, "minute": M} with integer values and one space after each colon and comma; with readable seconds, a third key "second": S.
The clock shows {"hour": 11, "minute": 25}
